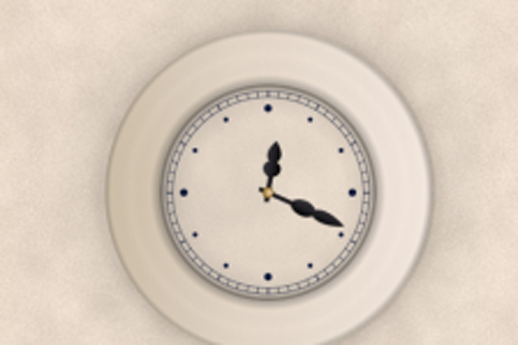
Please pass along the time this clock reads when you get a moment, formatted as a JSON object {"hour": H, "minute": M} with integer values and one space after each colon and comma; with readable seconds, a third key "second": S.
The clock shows {"hour": 12, "minute": 19}
